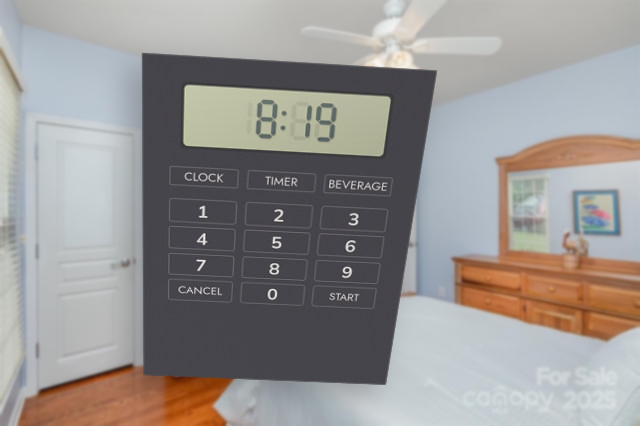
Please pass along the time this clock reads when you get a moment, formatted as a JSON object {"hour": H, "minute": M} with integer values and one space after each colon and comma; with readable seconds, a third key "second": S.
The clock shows {"hour": 8, "minute": 19}
